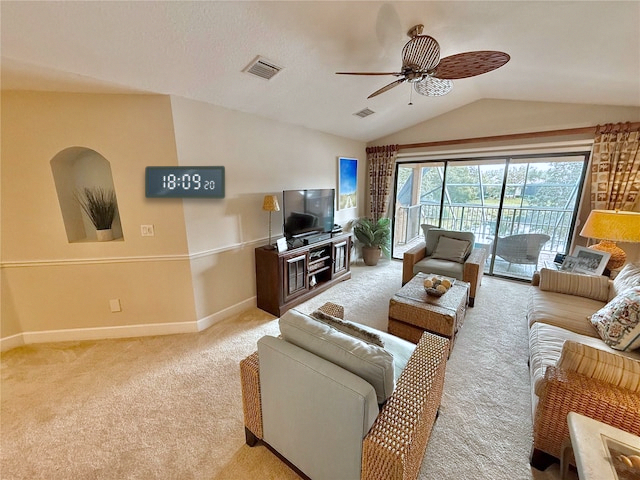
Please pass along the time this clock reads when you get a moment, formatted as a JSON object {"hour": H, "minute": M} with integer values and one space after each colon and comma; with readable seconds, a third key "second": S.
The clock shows {"hour": 18, "minute": 9, "second": 20}
